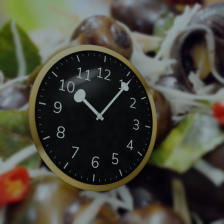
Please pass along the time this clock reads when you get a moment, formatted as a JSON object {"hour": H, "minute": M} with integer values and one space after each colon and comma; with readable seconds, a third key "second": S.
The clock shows {"hour": 10, "minute": 6}
